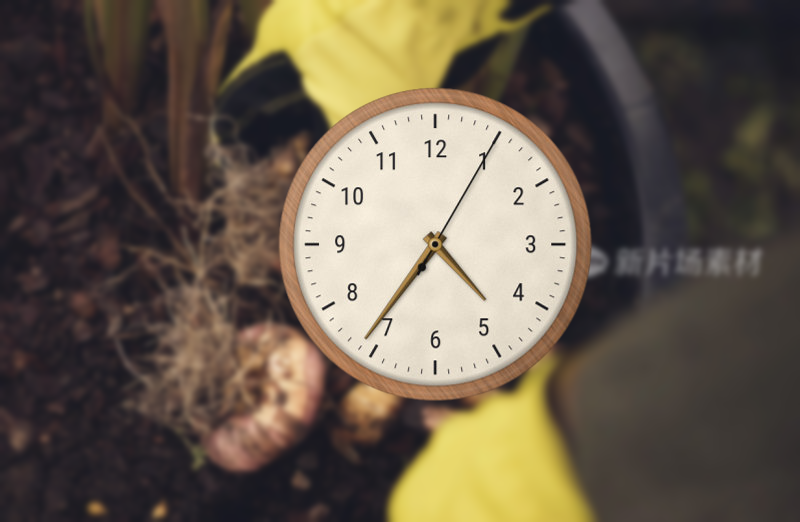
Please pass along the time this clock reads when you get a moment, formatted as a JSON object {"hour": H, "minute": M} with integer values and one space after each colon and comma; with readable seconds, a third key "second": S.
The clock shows {"hour": 4, "minute": 36, "second": 5}
